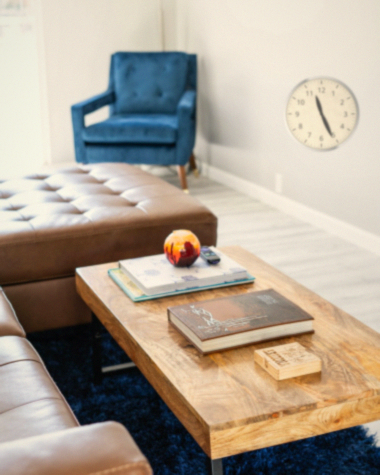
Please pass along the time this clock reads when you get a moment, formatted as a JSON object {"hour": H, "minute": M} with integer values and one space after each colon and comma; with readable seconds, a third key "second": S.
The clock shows {"hour": 11, "minute": 26}
